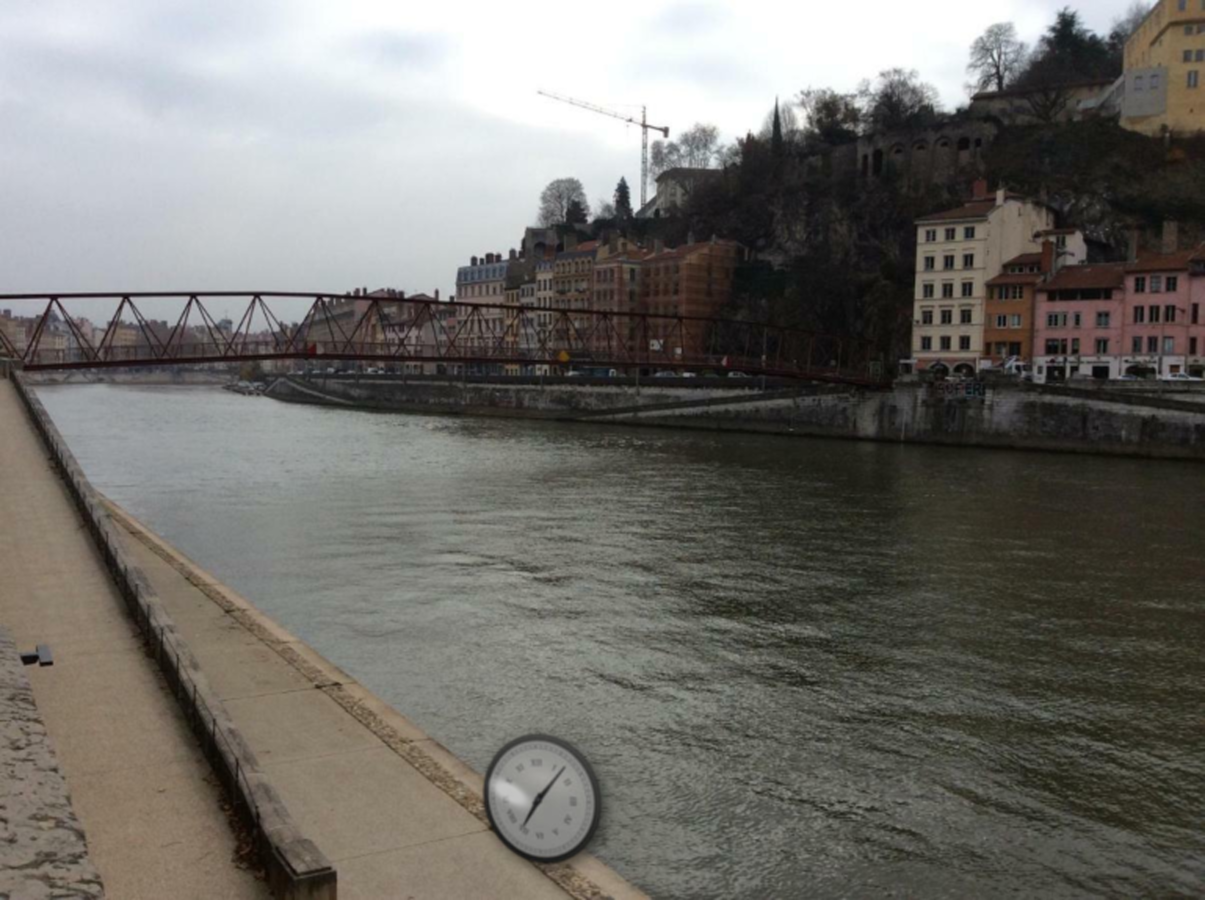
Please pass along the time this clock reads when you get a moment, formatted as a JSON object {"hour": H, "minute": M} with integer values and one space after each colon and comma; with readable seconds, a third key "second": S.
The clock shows {"hour": 7, "minute": 7}
